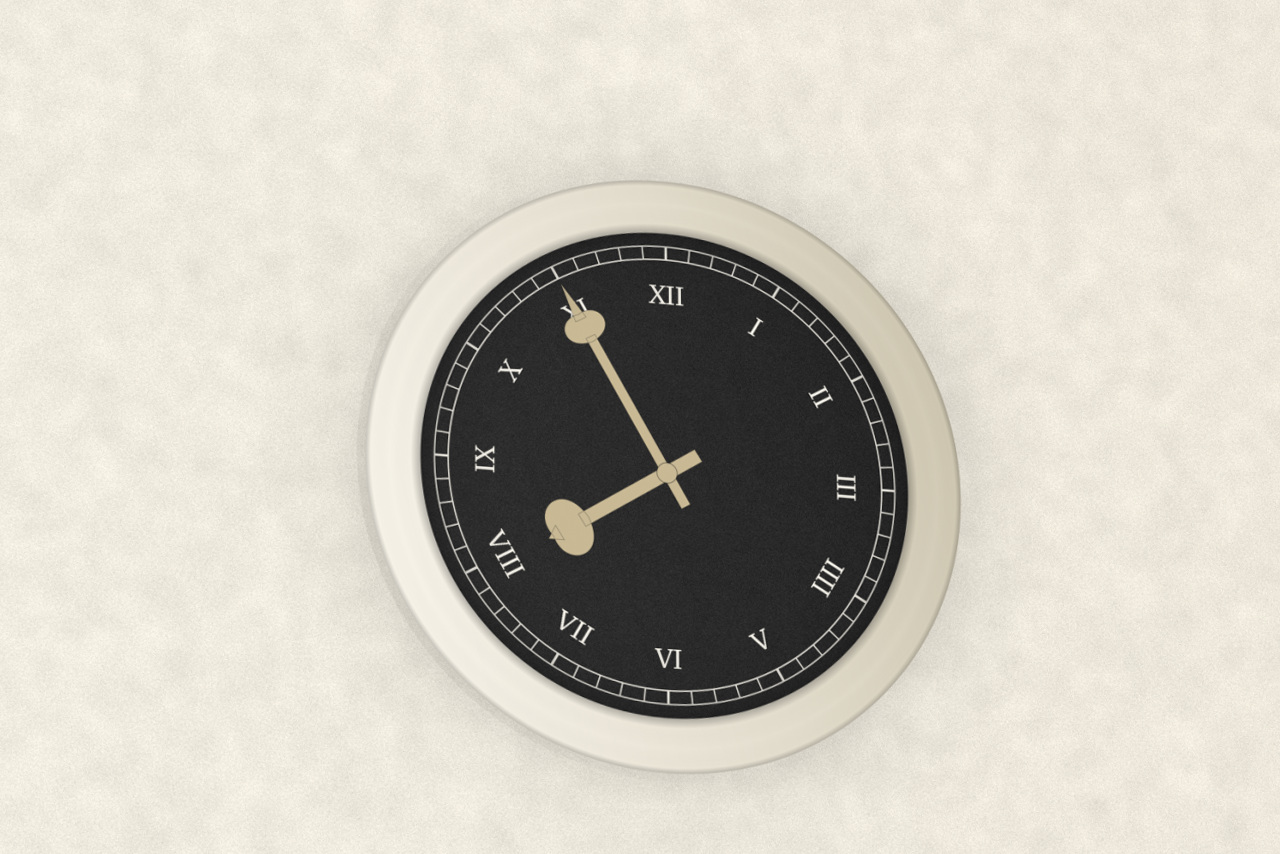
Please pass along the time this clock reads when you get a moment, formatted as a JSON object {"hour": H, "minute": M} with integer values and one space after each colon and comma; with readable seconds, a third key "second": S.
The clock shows {"hour": 7, "minute": 55}
